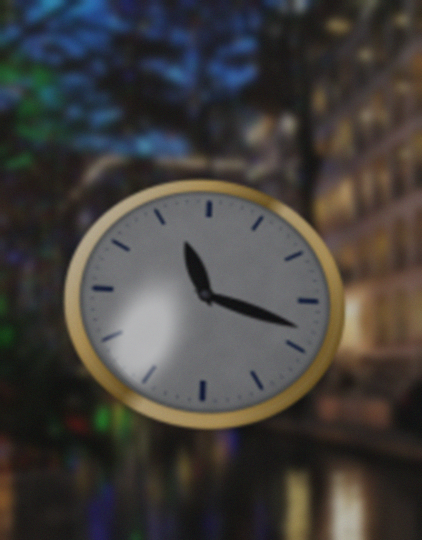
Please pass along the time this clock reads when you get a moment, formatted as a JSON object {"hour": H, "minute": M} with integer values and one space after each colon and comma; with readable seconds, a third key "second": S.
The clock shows {"hour": 11, "minute": 18}
